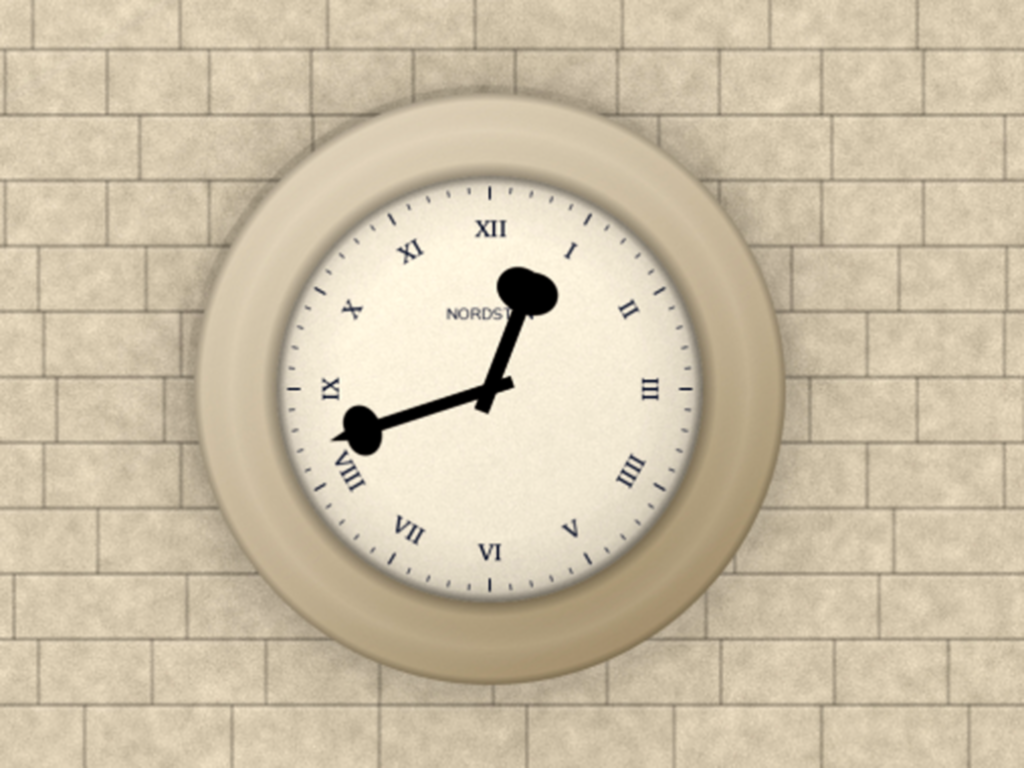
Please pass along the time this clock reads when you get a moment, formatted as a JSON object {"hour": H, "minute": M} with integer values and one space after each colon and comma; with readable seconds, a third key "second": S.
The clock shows {"hour": 12, "minute": 42}
